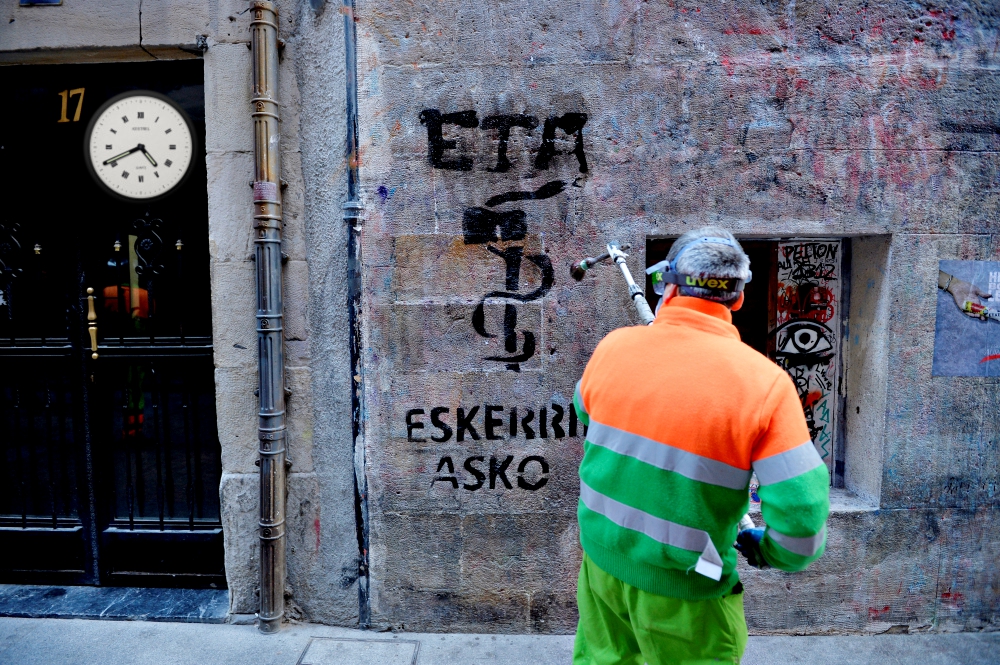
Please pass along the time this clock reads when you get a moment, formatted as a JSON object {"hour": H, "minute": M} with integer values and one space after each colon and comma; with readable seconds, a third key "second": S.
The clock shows {"hour": 4, "minute": 41}
